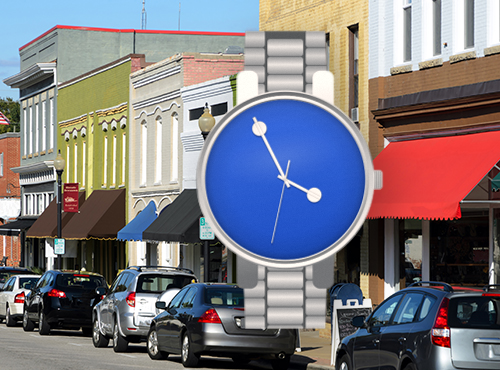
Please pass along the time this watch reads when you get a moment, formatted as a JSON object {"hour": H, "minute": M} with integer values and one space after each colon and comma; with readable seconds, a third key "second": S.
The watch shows {"hour": 3, "minute": 55, "second": 32}
